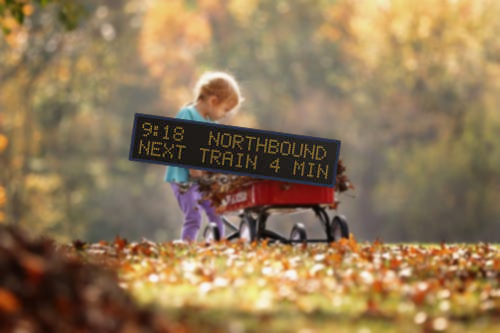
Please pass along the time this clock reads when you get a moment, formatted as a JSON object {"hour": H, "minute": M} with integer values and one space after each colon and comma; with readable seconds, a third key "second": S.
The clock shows {"hour": 9, "minute": 18}
